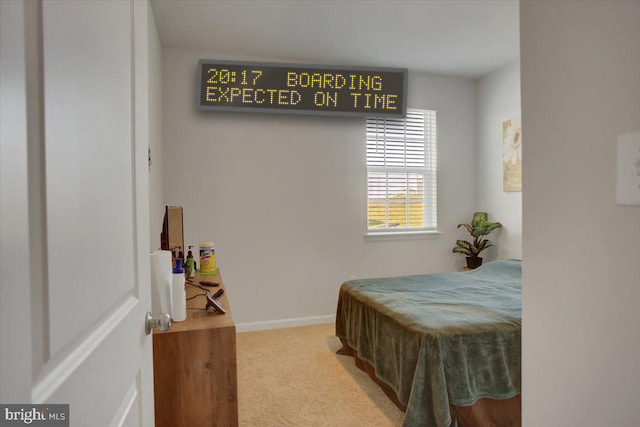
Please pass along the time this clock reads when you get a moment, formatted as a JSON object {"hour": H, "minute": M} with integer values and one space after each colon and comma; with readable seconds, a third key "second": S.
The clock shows {"hour": 20, "minute": 17}
